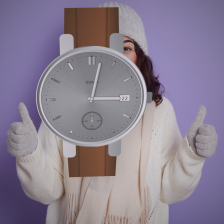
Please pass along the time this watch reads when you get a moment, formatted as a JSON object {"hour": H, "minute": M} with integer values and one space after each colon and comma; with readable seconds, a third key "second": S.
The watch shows {"hour": 3, "minute": 2}
